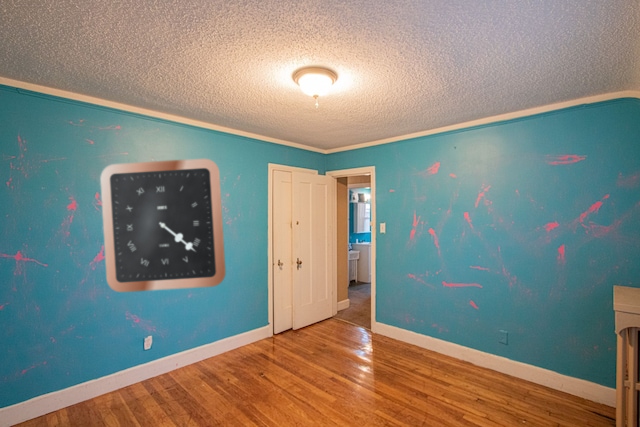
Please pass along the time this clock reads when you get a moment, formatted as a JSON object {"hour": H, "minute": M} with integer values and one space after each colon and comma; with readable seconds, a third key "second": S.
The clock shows {"hour": 4, "minute": 22}
